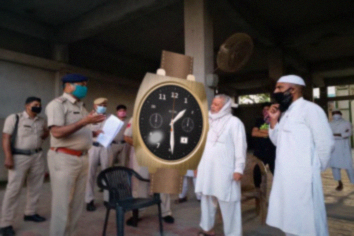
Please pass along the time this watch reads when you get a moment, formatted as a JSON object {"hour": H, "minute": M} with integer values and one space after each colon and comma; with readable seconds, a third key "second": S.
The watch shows {"hour": 1, "minute": 29}
